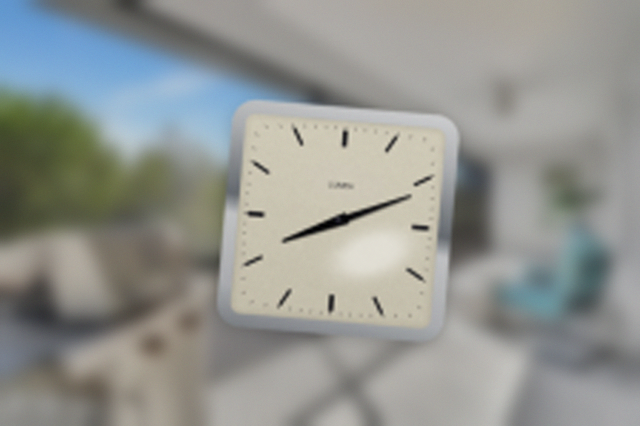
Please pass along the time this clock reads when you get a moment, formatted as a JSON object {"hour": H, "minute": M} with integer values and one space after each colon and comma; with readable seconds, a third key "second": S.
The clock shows {"hour": 8, "minute": 11}
